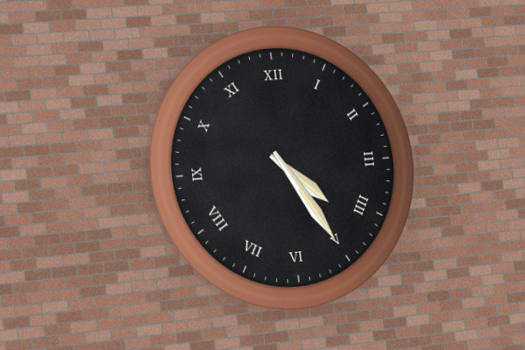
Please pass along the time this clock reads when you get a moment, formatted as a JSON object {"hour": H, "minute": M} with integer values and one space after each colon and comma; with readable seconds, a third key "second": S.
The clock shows {"hour": 4, "minute": 25}
